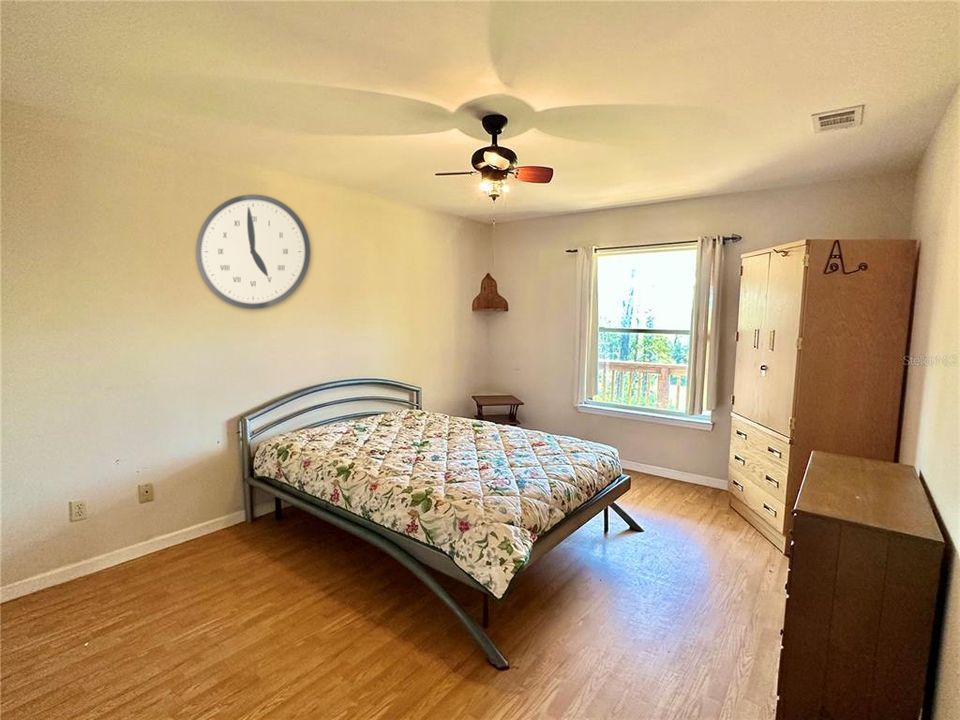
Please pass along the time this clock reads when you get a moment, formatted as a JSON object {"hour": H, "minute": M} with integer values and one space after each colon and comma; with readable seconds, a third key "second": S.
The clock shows {"hour": 4, "minute": 59}
